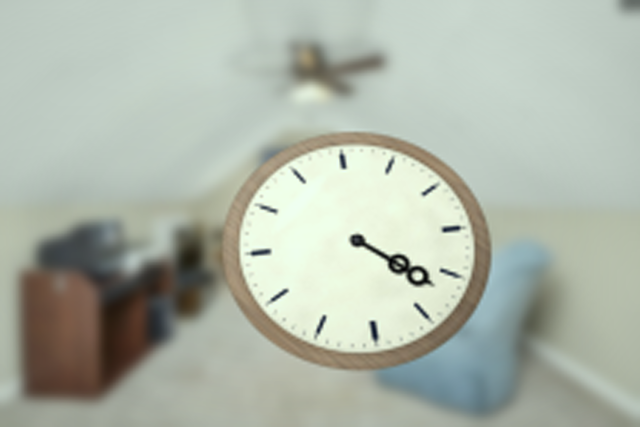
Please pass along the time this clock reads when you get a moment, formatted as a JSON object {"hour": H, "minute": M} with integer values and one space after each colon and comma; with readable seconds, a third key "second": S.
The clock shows {"hour": 4, "minute": 22}
